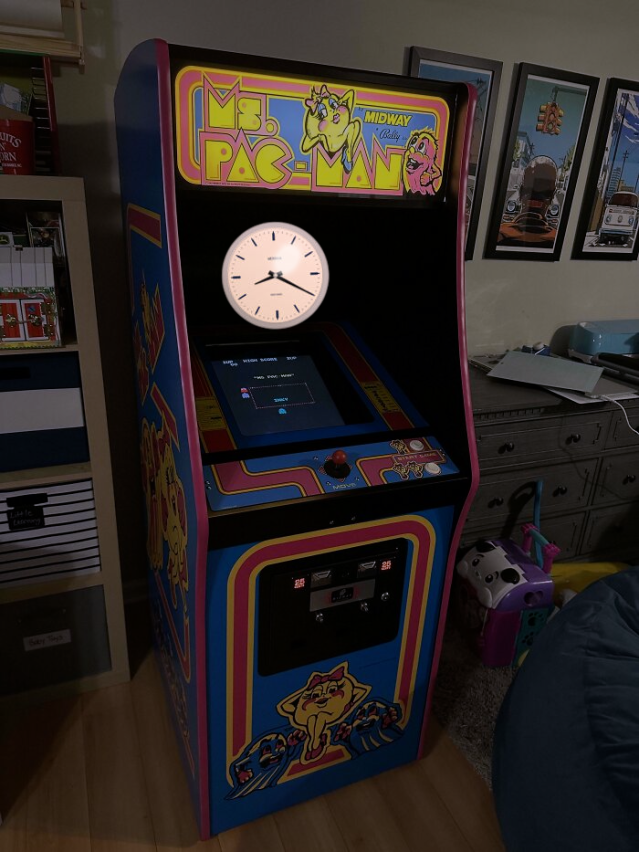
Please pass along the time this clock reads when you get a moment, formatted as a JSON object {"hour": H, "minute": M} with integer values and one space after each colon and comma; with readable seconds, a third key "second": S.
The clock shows {"hour": 8, "minute": 20}
